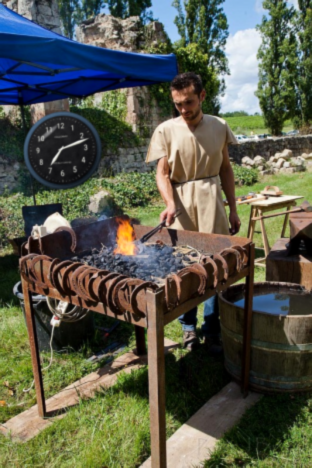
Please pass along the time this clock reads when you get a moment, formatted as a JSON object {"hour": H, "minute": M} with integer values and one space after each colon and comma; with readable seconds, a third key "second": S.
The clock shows {"hour": 7, "minute": 12}
